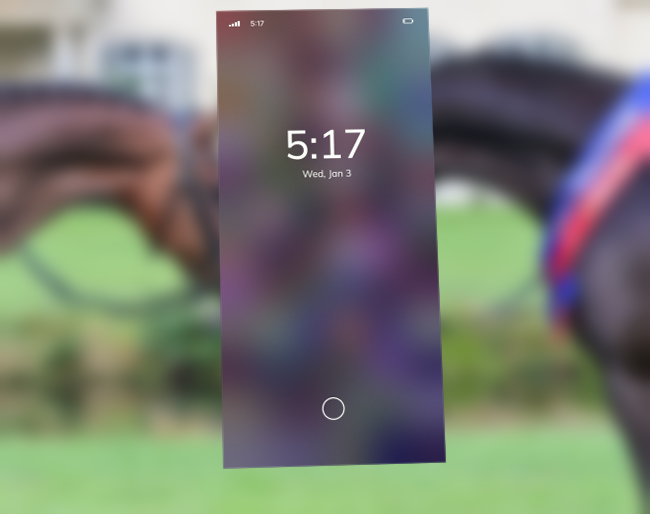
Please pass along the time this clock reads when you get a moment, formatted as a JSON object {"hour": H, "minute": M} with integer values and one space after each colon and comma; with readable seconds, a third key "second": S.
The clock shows {"hour": 5, "minute": 17}
